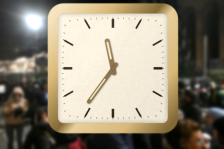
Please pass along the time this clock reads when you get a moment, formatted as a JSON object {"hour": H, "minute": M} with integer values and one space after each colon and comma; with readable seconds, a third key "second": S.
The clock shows {"hour": 11, "minute": 36}
